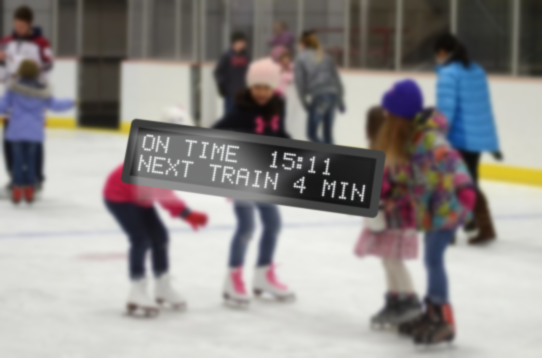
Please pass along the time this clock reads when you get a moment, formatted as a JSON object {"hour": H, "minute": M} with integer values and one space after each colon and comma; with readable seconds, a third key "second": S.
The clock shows {"hour": 15, "minute": 11}
